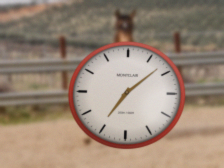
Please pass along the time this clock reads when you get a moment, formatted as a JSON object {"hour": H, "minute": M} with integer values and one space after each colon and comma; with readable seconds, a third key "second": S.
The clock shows {"hour": 7, "minute": 8}
